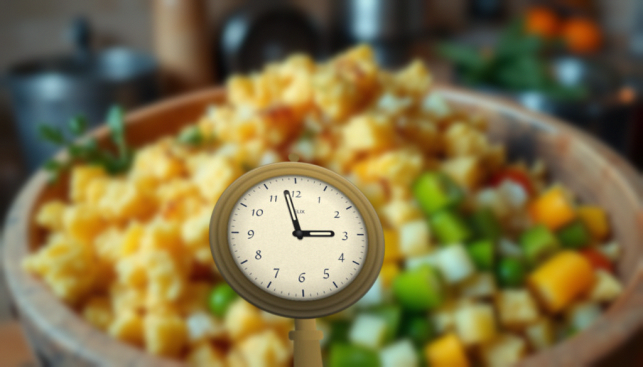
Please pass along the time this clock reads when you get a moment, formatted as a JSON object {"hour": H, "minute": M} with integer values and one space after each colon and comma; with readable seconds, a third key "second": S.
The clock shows {"hour": 2, "minute": 58}
